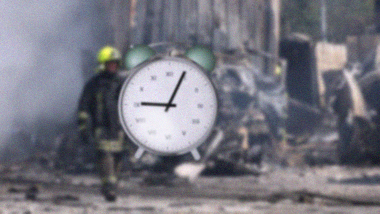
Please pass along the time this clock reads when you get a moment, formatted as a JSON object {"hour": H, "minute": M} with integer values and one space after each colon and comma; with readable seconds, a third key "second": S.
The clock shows {"hour": 9, "minute": 4}
